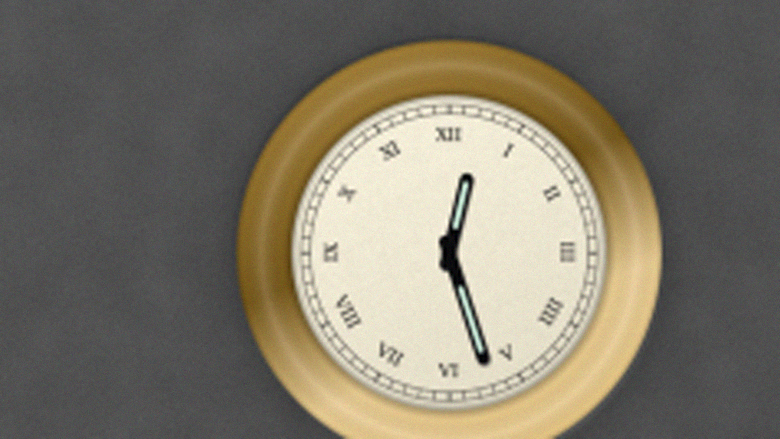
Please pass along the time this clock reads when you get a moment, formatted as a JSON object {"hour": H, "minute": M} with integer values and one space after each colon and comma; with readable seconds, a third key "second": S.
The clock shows {"hour": 12, "minute": 27}
